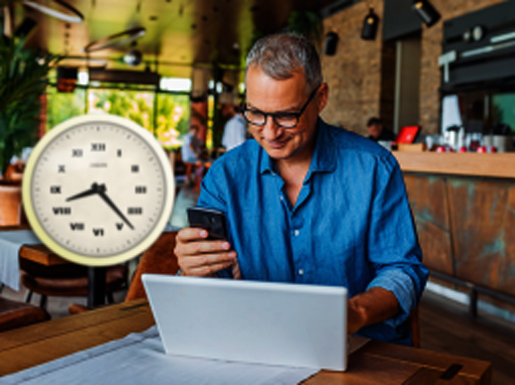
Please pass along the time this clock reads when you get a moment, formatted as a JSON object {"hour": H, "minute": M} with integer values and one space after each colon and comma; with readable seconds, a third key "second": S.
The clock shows {"hour": 8, "minute": 23}
